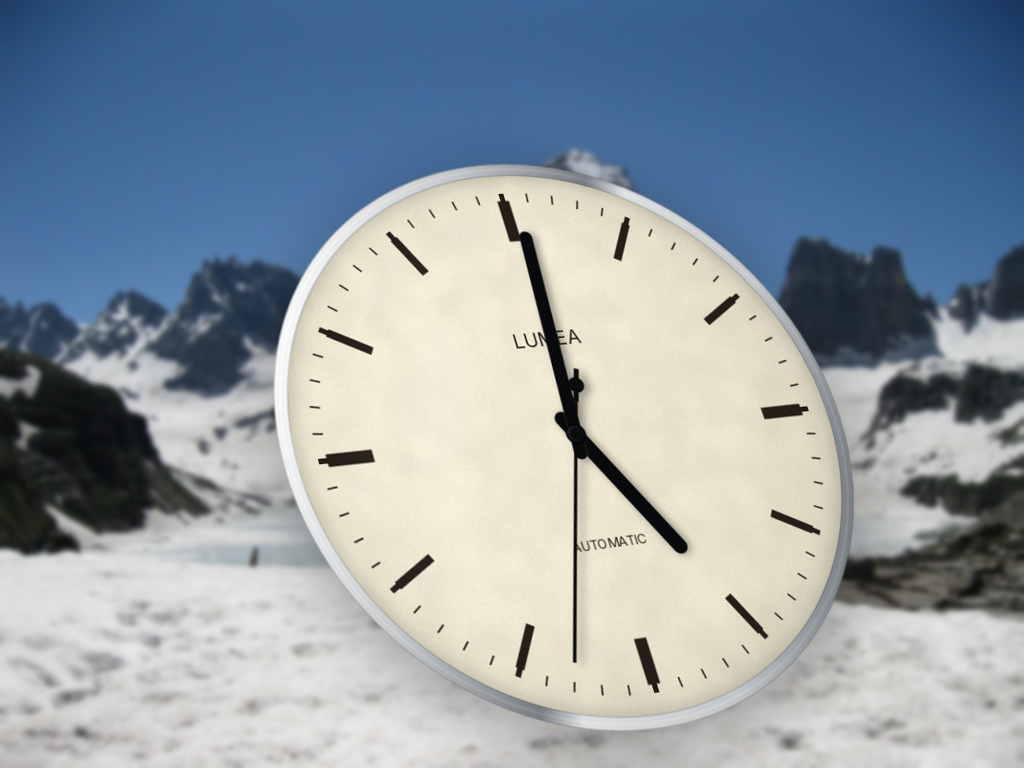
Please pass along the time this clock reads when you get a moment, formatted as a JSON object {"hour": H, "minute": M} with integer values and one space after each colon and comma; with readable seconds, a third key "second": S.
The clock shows {"hour": 5, "minute": 0, "second": 33}
